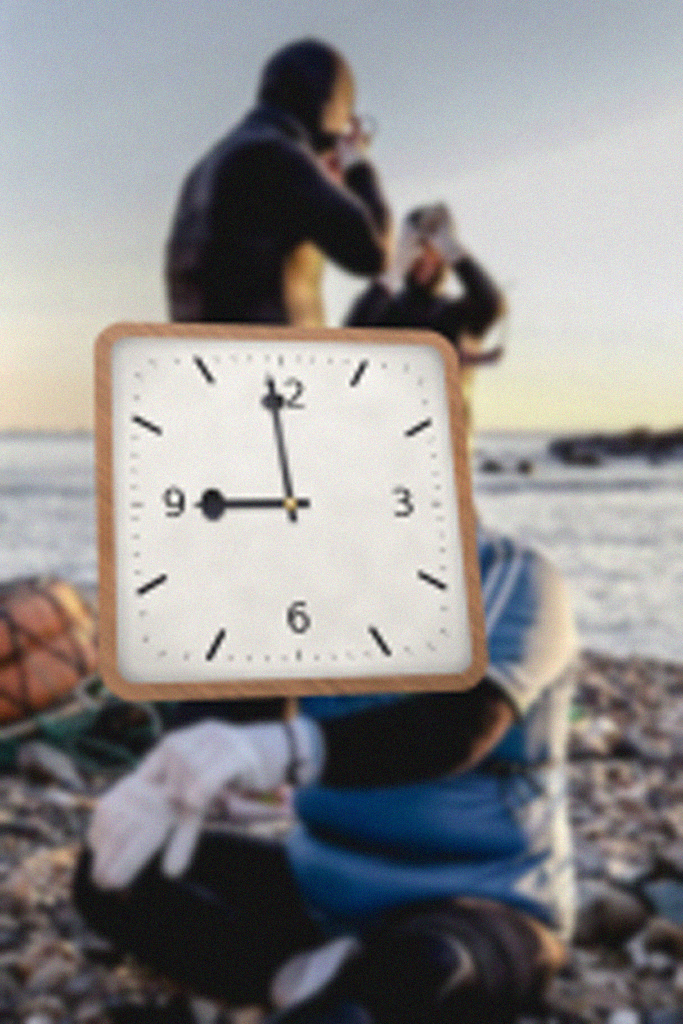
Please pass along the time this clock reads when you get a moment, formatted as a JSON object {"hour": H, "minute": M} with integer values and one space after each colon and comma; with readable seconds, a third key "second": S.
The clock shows {"hour": 8, "minute": 59}
